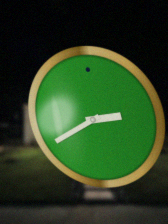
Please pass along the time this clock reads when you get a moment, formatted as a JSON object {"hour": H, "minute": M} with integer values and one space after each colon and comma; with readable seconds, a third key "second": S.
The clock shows {"hour": 2, "minute": 40}
